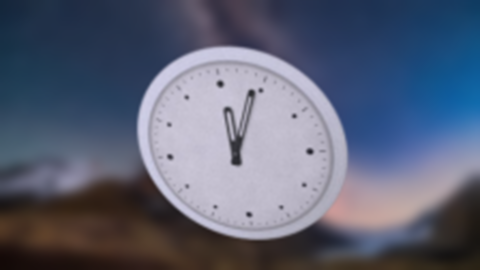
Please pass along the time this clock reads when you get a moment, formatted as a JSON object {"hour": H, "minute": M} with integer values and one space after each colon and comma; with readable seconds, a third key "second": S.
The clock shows {"hour": 12, "minute": 4}
